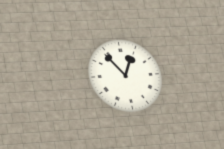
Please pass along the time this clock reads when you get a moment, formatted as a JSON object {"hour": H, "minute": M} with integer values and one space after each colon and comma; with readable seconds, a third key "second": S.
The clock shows {"hour": 12, "minute": 54}
